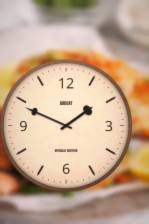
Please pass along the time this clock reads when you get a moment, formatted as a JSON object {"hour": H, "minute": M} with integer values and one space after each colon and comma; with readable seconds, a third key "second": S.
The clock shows {"hour": 1, "minute": 49}
